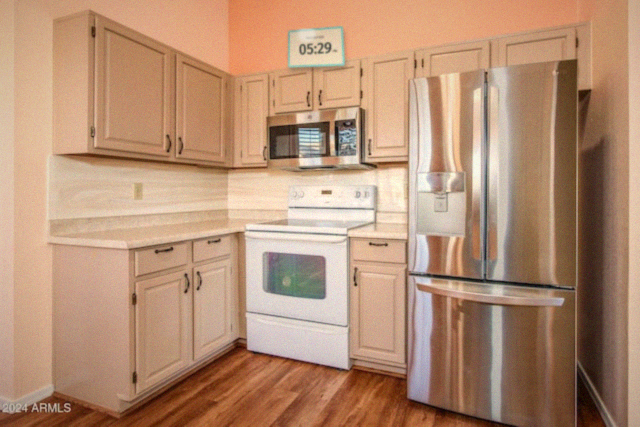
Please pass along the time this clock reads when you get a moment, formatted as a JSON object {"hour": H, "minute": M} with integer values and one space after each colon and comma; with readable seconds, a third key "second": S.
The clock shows {"hour": 5, "minute": 29}
